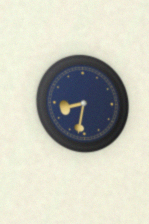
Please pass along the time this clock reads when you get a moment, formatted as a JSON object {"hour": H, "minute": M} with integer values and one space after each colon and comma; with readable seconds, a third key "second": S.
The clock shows {"hour": 8, "minute": 32}
